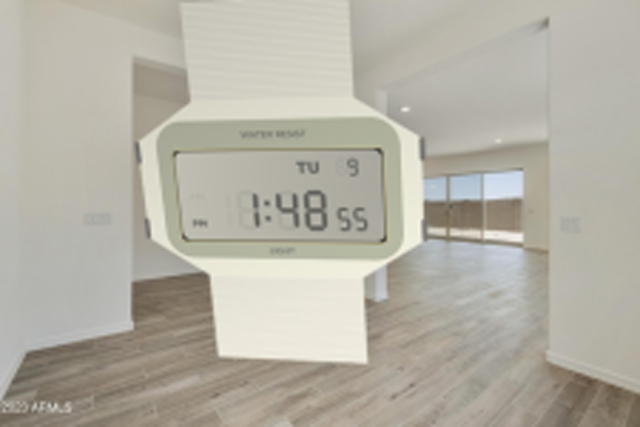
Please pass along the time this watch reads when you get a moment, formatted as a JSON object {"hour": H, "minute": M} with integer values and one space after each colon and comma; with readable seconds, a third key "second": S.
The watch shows {"hour": 1, "minute": 48, "second": 55}
